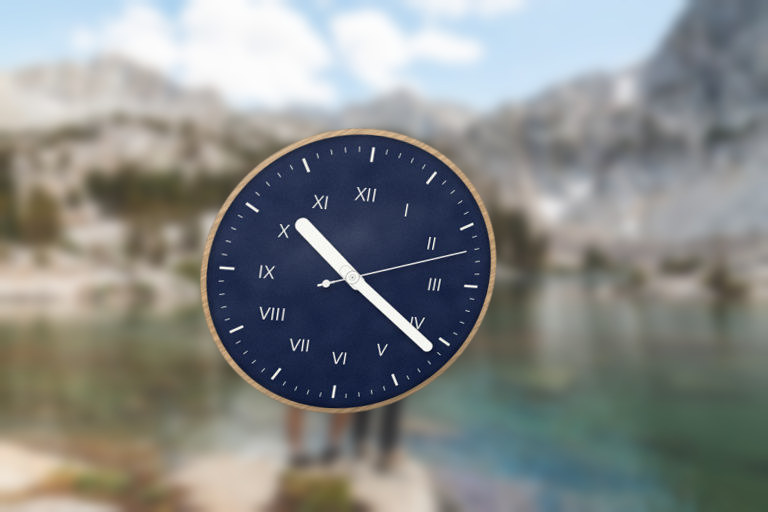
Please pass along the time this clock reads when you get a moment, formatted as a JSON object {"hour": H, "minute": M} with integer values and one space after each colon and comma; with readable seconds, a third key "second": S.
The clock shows {"hour": 10, "minute": 21, "second": 12}
